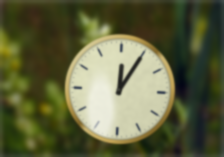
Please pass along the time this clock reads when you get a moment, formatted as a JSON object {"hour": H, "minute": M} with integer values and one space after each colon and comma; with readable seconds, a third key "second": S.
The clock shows {"hour": 12, "minute": 5}
